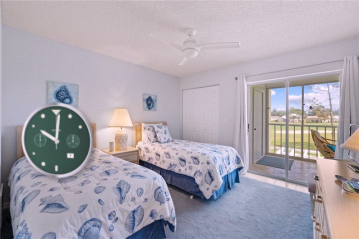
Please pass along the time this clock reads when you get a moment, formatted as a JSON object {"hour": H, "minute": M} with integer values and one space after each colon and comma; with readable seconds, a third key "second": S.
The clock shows {"hour": 10, "minute": 1}
